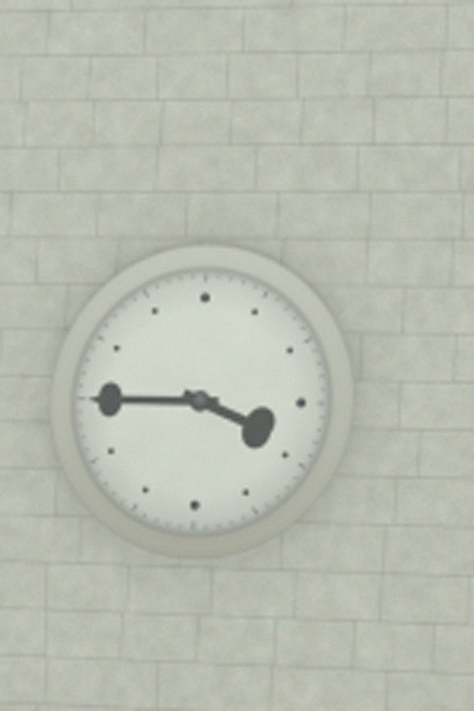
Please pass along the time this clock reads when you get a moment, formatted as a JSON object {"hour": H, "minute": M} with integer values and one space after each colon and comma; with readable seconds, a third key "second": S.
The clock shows {"hour": 3, "minute": 45}
